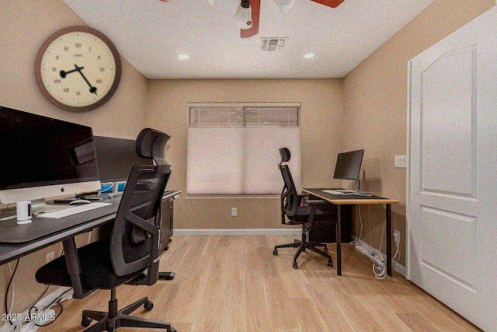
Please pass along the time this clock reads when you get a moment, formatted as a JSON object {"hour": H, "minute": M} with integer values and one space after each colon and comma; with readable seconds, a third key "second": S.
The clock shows {"hour": 8, "minute": 24}
